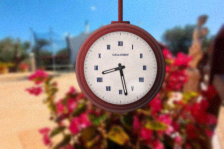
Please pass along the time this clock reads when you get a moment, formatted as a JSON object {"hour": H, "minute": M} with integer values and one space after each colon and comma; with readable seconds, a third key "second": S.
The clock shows {"hour": 8, "minute": 28}
